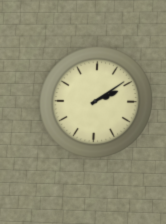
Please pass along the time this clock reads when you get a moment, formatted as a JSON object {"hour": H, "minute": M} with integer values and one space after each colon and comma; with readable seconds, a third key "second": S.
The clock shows {"hour": 2, "minute": 9}
